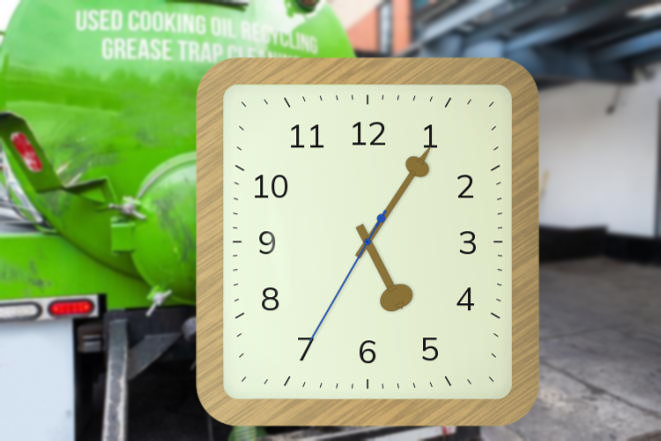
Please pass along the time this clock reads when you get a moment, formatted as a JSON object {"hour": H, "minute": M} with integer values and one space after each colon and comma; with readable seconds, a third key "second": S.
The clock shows {"hour": 5, "minute": 5, "second": 35}
